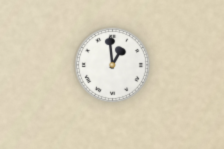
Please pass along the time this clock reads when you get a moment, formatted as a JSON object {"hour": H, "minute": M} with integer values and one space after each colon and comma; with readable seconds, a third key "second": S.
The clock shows {"hour": 12, "minute": 59}
